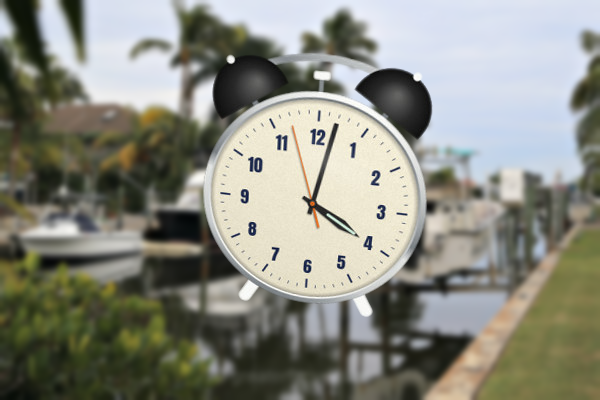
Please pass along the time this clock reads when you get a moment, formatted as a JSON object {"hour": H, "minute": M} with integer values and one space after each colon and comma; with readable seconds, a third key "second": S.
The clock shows {"hour": 4, "minute": 1, "second": 57}
